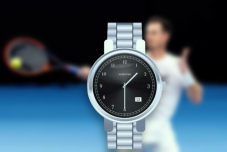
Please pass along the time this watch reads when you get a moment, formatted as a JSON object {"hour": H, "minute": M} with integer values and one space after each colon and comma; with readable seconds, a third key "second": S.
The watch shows {"hour": 1, "minute": 30}
